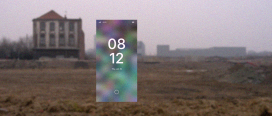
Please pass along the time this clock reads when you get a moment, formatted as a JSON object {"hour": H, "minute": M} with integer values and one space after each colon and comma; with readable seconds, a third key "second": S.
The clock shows {"hour": 8, "minute": 12}
